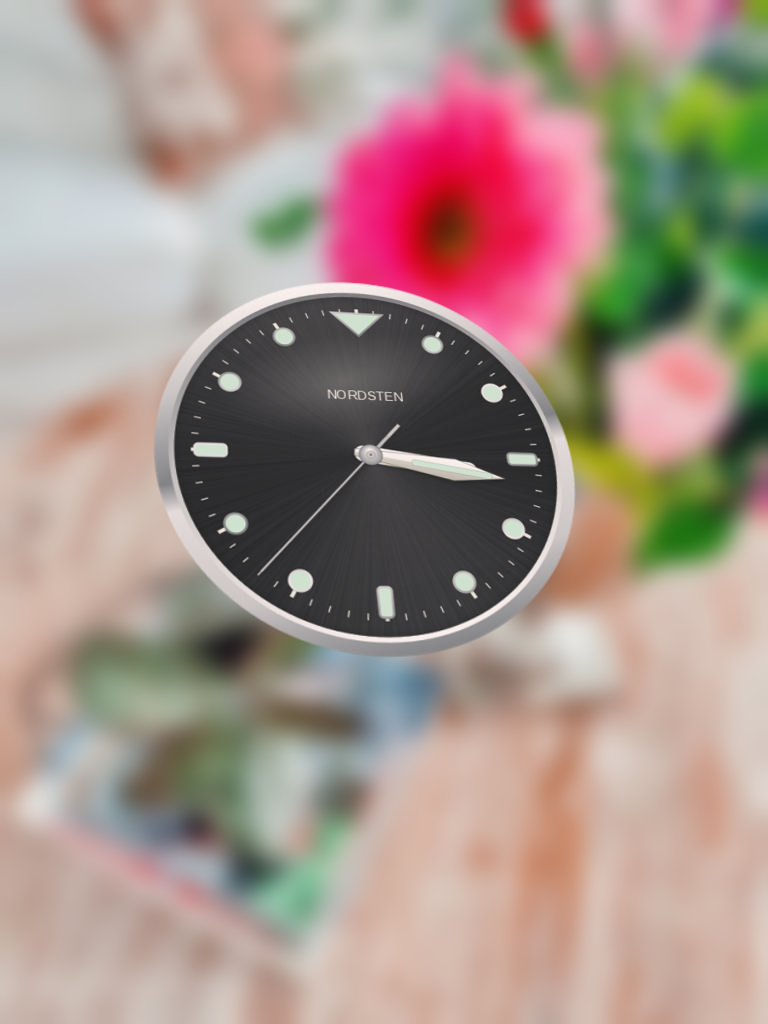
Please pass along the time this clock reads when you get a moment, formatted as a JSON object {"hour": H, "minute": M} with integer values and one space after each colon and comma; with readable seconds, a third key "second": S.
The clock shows {"hour": 3, "minute": 16, "second": 37}
